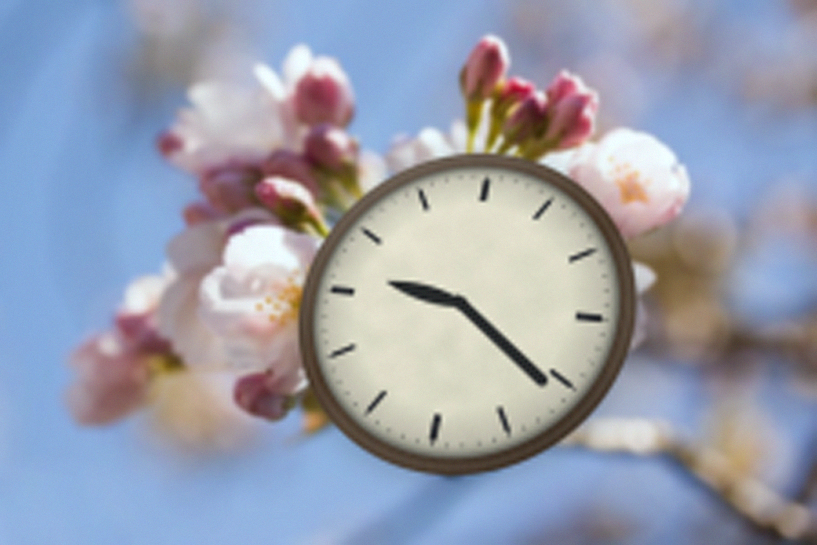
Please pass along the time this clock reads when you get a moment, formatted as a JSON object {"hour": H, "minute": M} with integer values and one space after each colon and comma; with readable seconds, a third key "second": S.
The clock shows {"hour": 9, "minute": 21}
